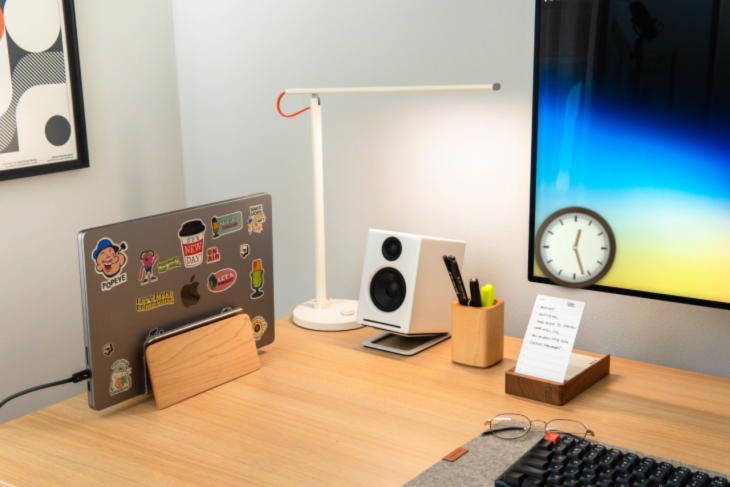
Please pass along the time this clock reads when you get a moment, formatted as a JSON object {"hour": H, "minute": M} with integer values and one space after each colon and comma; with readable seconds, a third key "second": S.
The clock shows {"hour": 12, "minute": 27}
